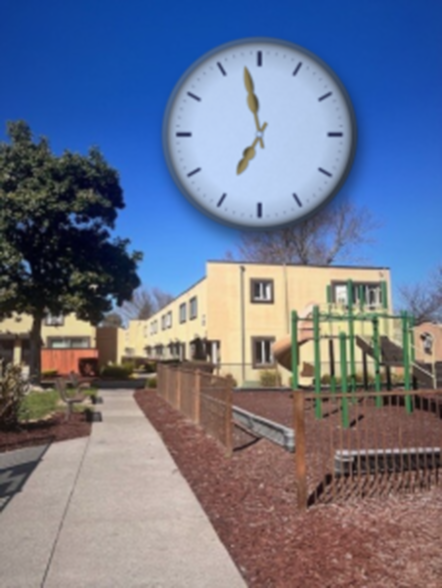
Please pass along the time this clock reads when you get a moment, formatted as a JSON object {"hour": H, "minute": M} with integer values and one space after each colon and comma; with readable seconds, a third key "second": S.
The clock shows {"hour": 6, "minute": 58}
